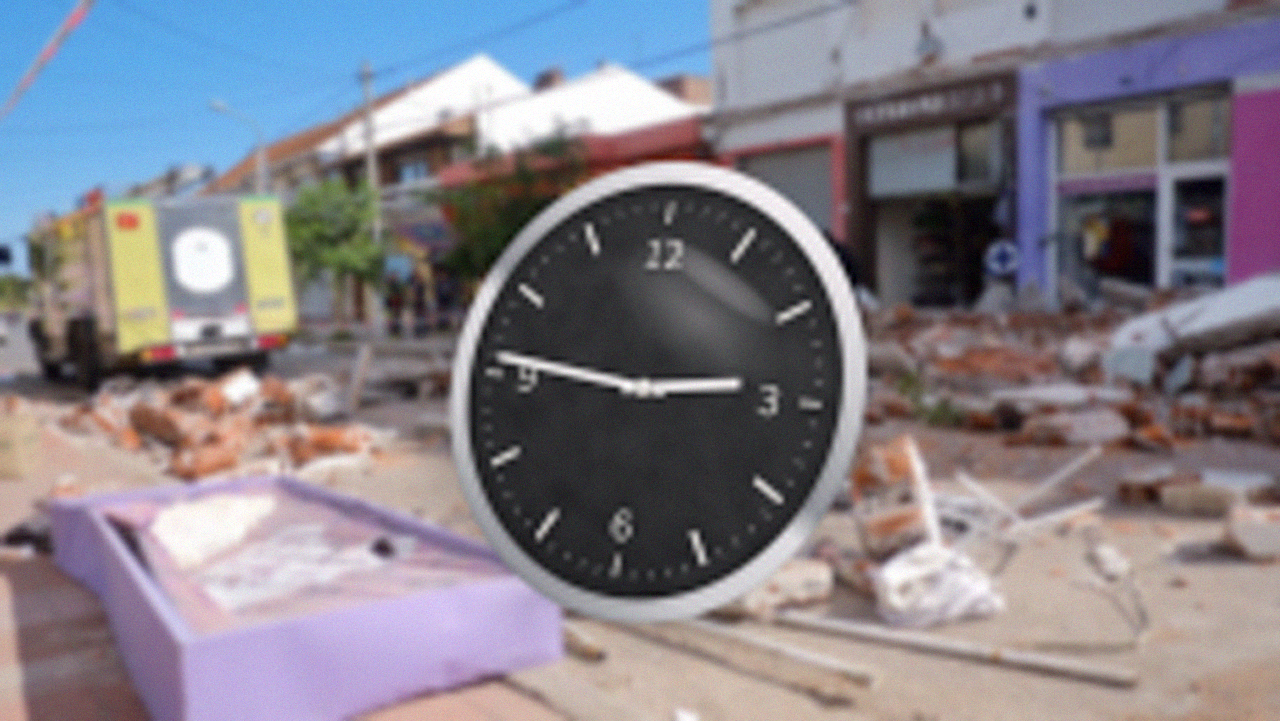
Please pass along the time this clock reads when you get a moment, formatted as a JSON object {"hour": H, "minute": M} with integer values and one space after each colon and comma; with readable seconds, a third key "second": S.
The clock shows {"hour": 2, "minute": 46}
